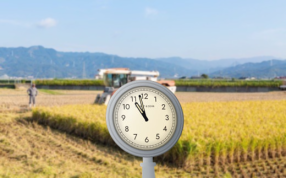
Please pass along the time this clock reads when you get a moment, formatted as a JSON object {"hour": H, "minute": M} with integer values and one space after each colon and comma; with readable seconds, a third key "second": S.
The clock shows {"hour": 10, "minute": 58}
